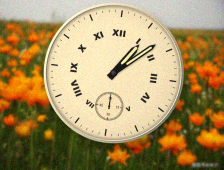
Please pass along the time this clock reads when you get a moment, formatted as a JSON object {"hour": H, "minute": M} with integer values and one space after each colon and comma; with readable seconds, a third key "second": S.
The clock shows {"hour": 1, "minute": 8}
